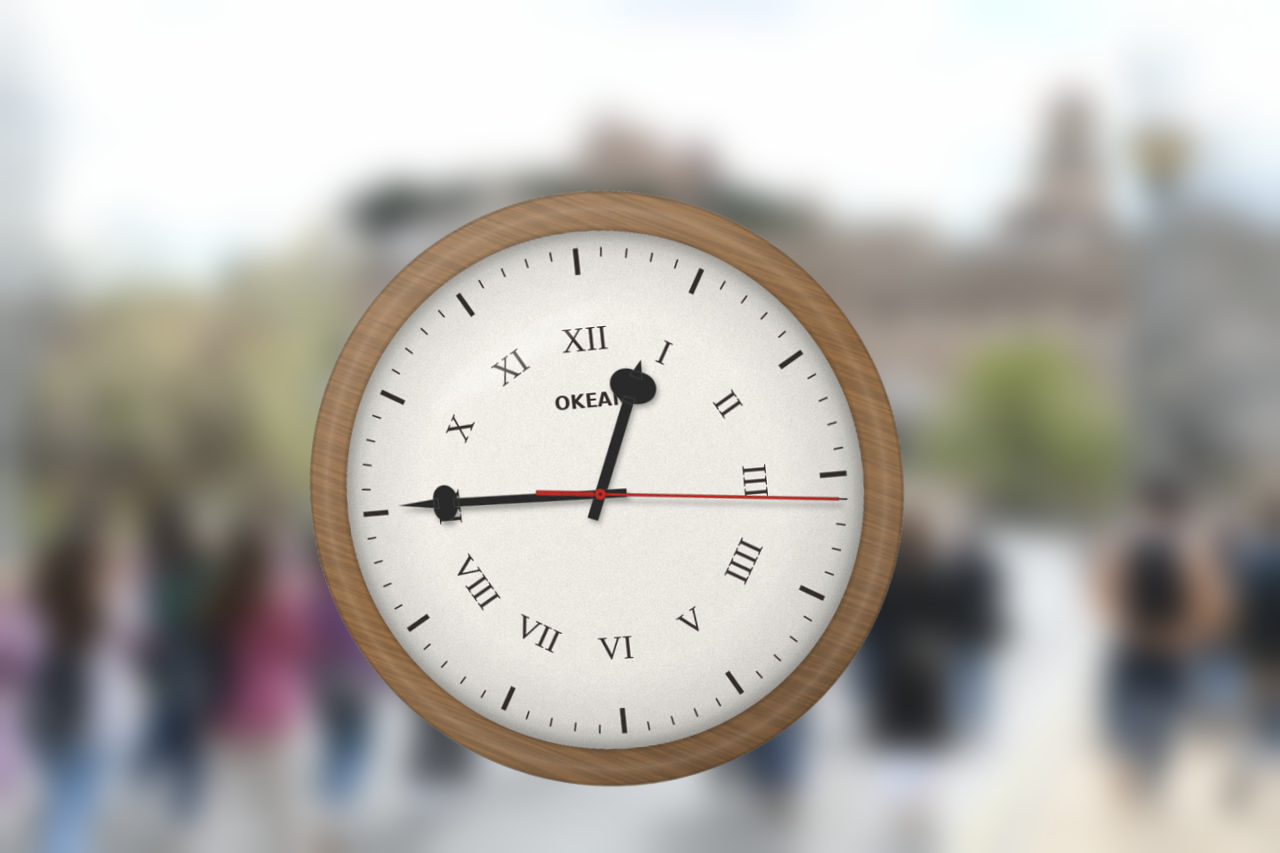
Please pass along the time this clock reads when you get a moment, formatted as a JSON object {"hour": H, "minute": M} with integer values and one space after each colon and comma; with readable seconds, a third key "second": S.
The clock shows {"hour": 12, "minute": 45, "second": 16}
